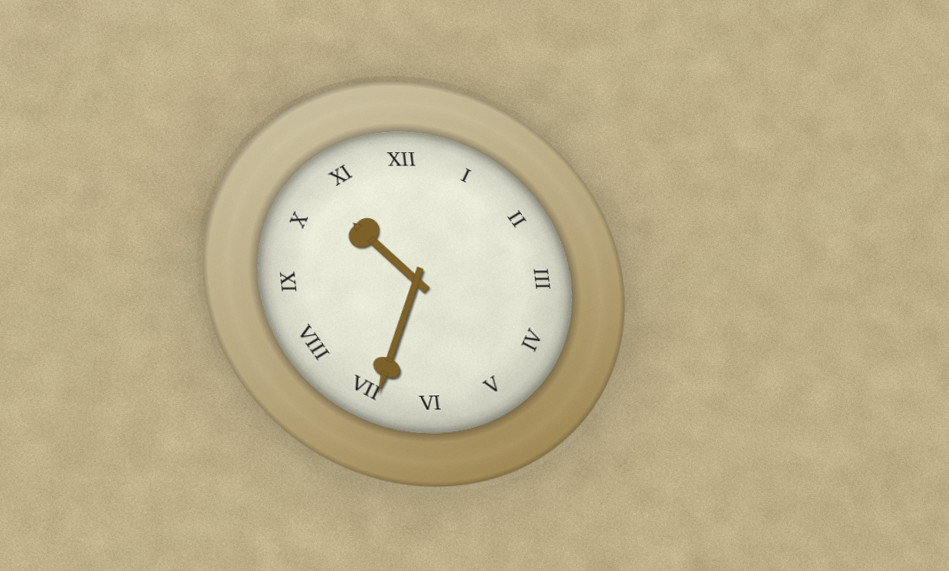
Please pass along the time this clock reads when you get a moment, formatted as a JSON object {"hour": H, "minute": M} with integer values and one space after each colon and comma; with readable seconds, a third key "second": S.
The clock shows {"hour": 10, "minute": 34}
